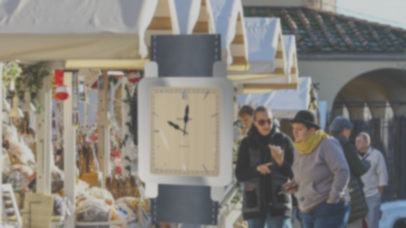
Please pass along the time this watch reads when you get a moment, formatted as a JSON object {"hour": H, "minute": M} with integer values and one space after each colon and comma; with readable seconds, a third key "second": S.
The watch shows {"hour": 10, "minute": 1}
